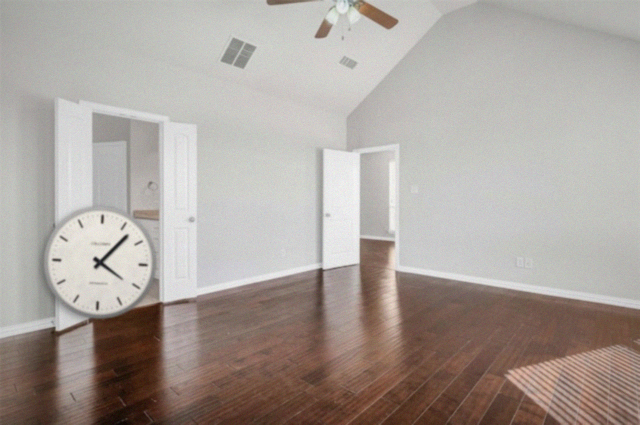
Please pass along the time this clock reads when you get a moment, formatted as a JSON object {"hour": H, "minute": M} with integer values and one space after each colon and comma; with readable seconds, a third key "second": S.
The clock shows {"hour": 4, "minute": 7}
